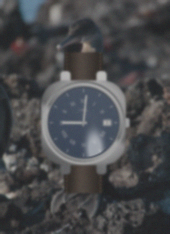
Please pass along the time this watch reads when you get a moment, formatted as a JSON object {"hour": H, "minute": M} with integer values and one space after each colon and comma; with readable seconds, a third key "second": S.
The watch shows {"hour": 9, "minute": 1}
